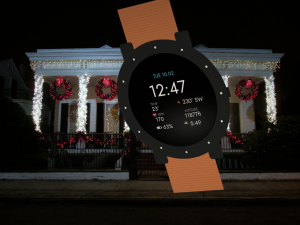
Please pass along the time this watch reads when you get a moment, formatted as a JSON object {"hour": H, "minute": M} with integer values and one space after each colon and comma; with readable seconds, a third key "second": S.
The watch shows {"hour": 12, "minute": 47}
